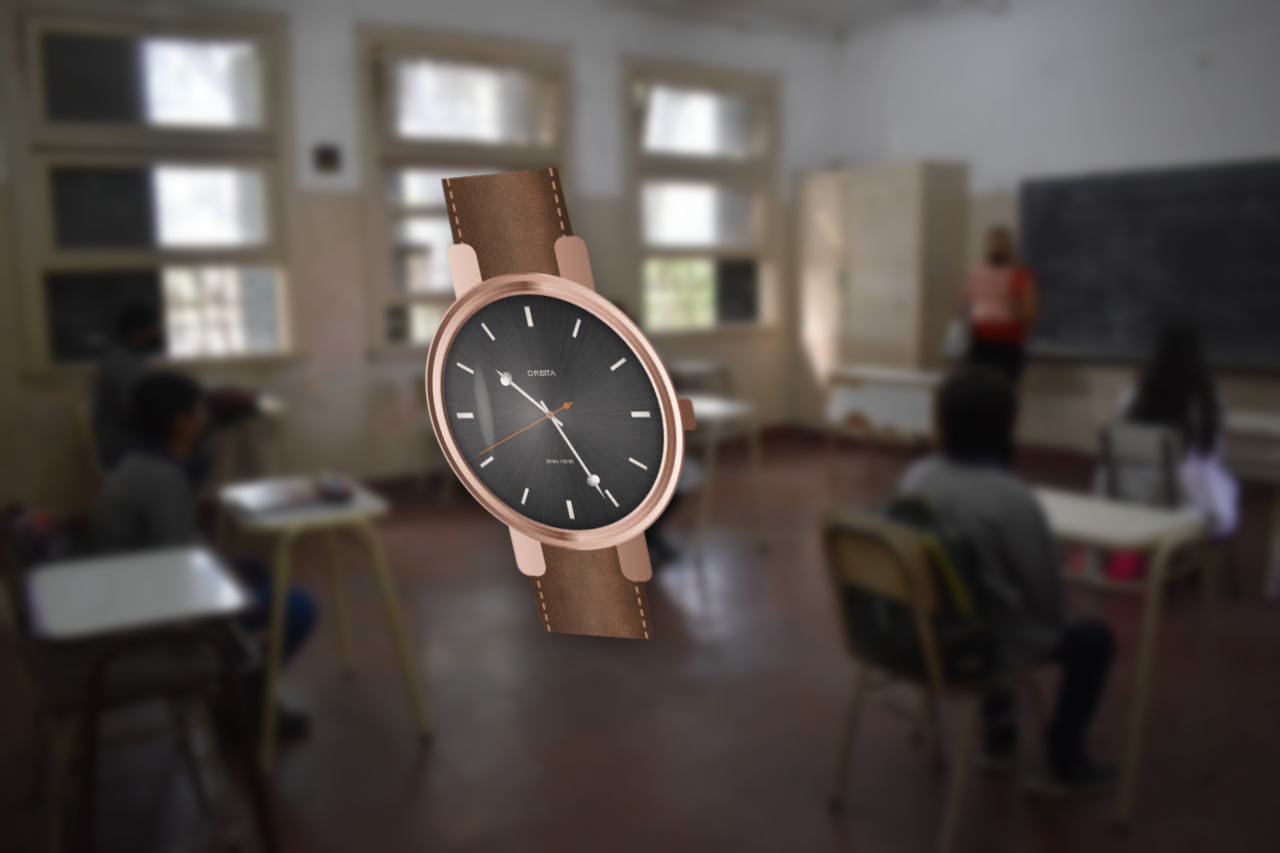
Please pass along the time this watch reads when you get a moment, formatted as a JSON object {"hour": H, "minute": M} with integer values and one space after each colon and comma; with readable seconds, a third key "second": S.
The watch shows {"hour": 10, "minute": 25, "second": 41}
